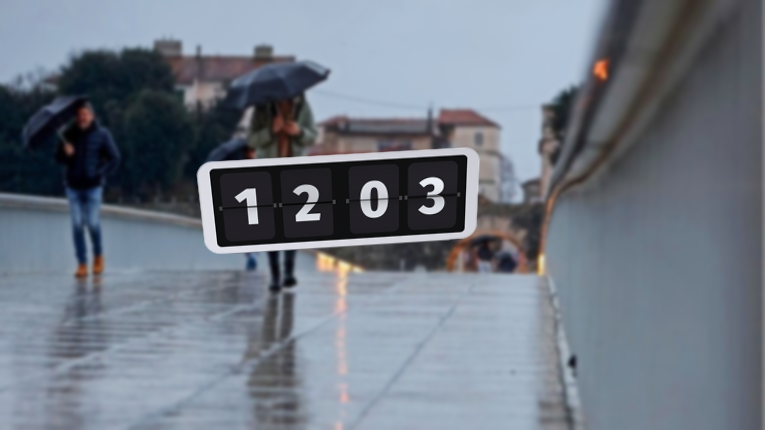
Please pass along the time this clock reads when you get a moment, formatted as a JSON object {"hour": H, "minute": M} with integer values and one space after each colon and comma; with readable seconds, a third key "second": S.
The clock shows {"hour": 12, "minute": 3}
